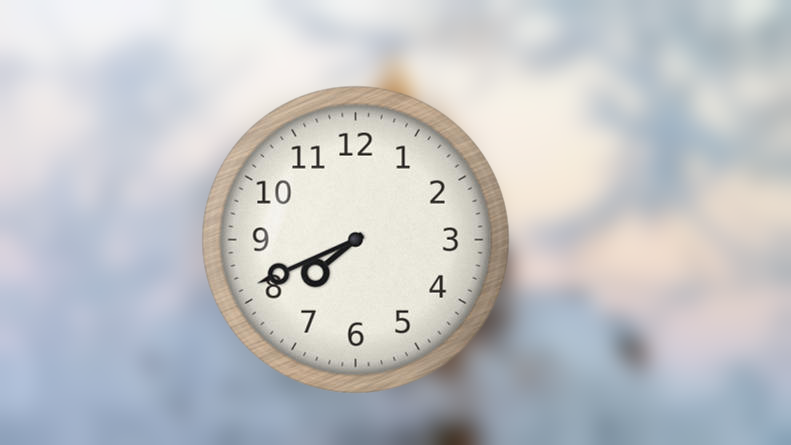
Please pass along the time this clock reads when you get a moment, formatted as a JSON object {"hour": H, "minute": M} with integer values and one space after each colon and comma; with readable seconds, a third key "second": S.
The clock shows {"hour": 7, "minute": 41}
